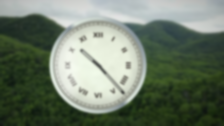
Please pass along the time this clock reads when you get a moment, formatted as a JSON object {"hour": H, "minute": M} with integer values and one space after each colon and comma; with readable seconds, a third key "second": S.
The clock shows {"hour": 10, "minute": 23}
